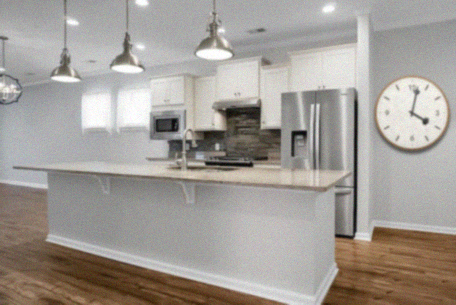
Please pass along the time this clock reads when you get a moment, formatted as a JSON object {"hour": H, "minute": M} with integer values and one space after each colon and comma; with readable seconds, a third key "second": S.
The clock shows {"hour": 4, "minute": 2}
